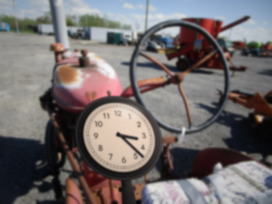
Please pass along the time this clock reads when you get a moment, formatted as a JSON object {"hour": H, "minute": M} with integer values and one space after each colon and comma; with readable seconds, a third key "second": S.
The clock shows {"hour": 3, "minute": 23}
